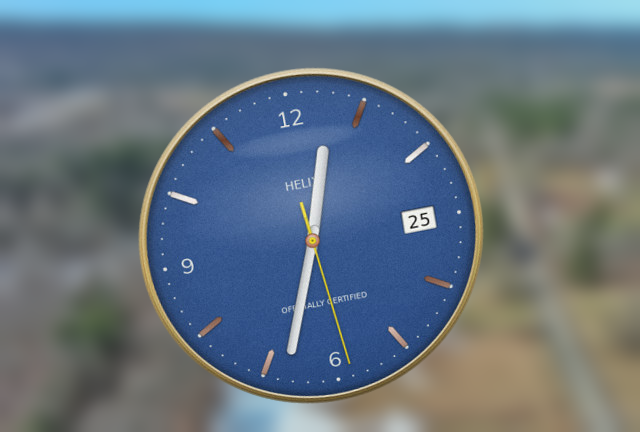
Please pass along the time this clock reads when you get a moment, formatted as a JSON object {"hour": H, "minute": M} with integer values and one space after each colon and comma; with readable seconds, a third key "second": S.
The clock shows {"hour": 12, "minute": 33, "second": 29}
